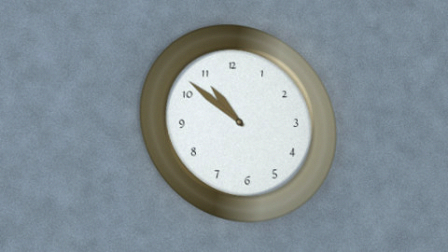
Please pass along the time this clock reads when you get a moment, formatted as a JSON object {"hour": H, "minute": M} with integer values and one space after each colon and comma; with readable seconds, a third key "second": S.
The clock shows {"hour": 10, "minute": 52}
